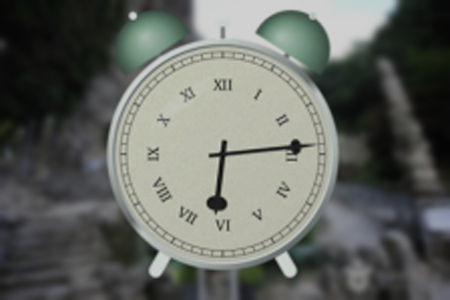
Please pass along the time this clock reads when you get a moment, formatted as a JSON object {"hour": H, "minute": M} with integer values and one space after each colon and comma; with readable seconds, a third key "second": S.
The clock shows {"hour": 6, "minute": 14}
